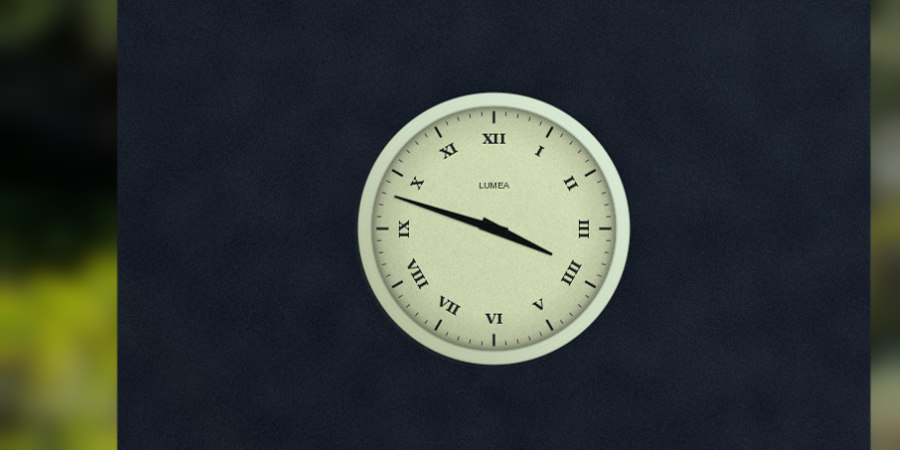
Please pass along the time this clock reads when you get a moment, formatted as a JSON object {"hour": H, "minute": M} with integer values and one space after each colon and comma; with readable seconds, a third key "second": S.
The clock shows {"hour": 3, "minute": 48}
